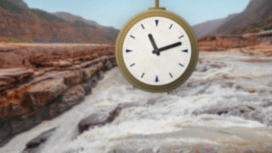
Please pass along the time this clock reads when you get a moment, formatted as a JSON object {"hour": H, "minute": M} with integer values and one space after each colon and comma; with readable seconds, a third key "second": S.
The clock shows {"hour": 11, "minute": 12}
